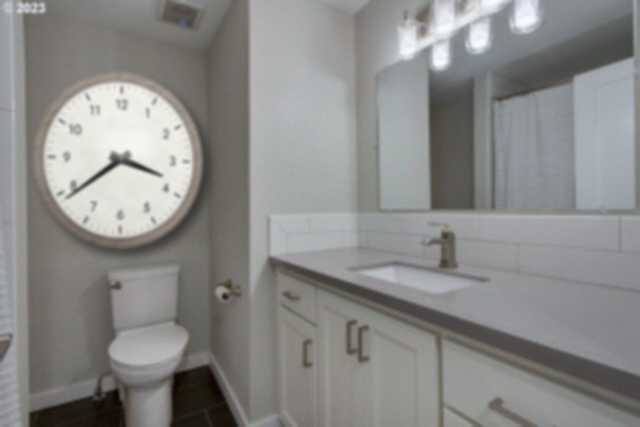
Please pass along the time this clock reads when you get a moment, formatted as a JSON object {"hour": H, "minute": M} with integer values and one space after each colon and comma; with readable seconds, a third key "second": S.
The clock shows {"hour": 3, "minute": 39}
